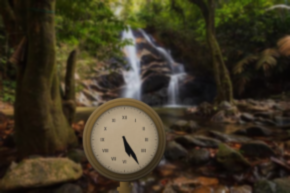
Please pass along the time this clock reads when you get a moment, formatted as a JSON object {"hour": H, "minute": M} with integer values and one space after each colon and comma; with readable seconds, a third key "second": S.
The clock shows {"hour": 5, "minute": 25}
